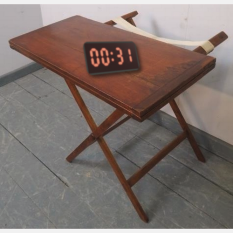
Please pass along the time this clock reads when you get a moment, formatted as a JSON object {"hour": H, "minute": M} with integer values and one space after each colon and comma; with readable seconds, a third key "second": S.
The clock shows {"hour": 0, "minute": 31}
